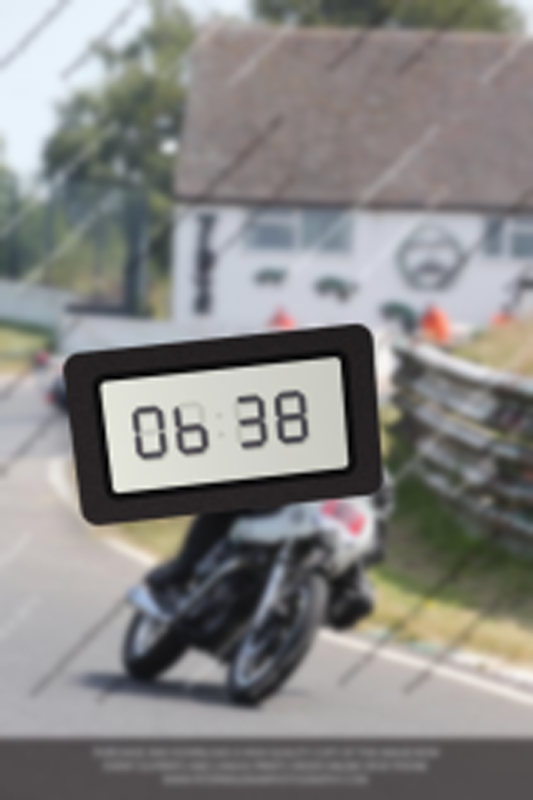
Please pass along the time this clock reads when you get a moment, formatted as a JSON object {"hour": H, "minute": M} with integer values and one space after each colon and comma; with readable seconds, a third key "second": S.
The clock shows {"hour": 6, "minute": 38}
